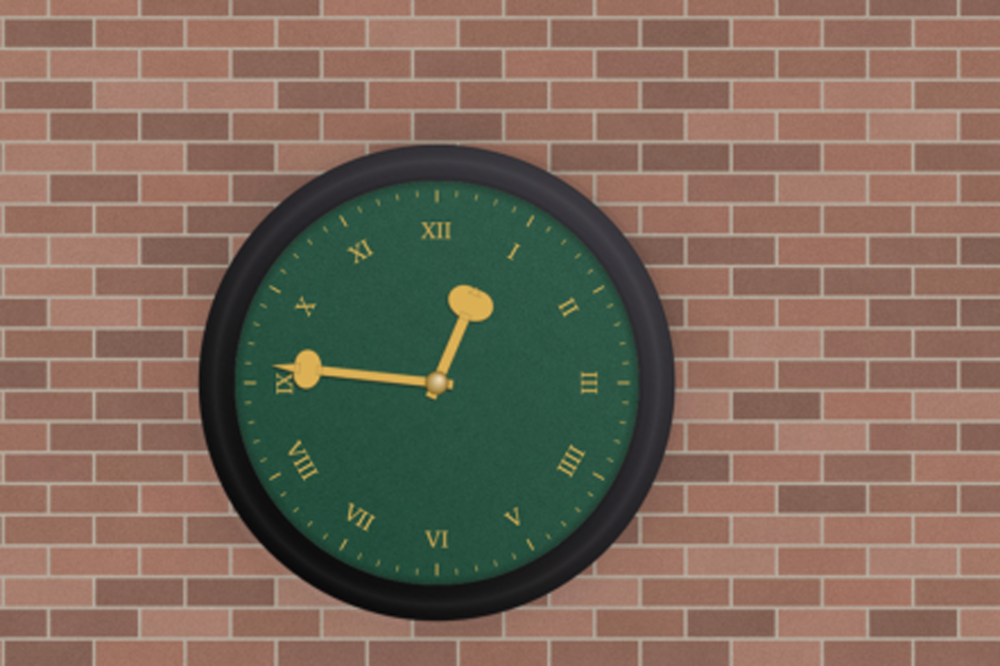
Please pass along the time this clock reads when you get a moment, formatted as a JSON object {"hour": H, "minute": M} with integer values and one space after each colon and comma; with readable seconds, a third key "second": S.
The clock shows {"hour": 12, "minute": 46}
